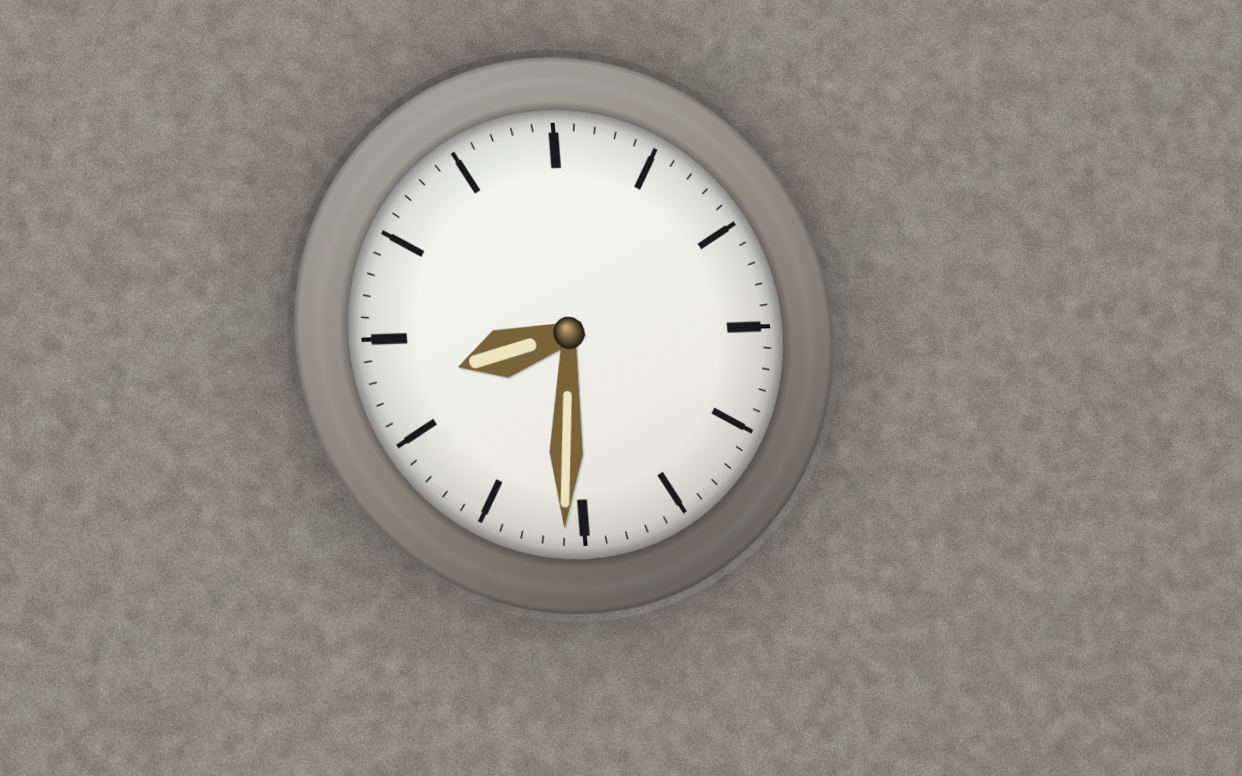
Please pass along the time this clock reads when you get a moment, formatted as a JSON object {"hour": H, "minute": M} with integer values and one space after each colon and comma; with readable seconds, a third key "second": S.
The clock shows {"hour": 8, "minute": 31}
